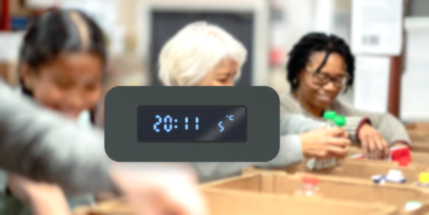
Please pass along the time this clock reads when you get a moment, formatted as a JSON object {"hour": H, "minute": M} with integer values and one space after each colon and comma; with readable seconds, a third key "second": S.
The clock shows {"hour": 20, "minute": 11}
